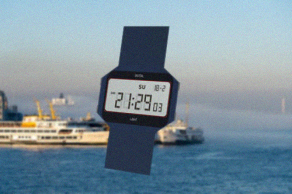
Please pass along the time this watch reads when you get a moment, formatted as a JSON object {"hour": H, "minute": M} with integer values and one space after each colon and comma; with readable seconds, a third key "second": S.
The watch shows {"hour": 21, "minute": 29, "second": 3}
